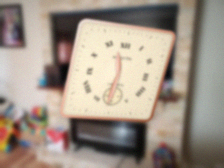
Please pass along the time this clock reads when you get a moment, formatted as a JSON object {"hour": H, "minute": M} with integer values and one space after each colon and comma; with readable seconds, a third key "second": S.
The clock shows {"hour": 11, "minute": 31}
